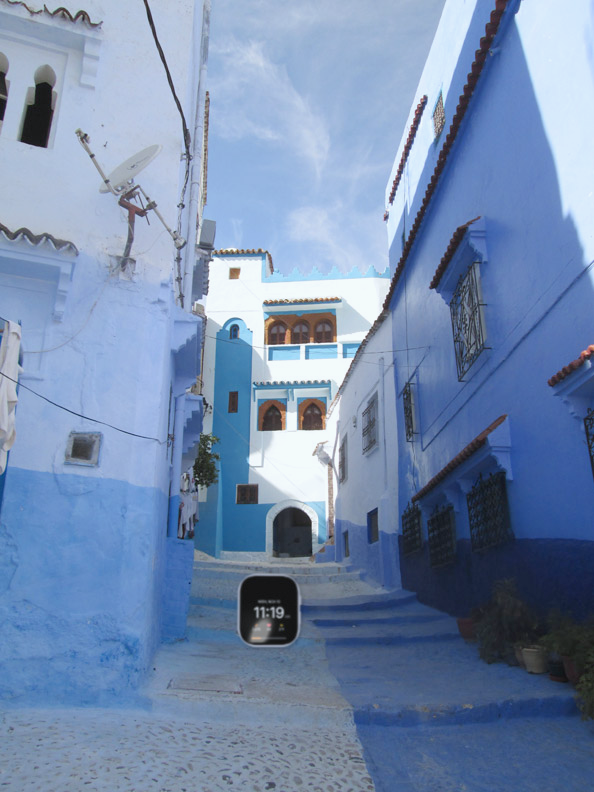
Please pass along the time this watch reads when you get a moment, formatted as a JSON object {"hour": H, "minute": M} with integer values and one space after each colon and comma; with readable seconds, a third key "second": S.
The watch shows {"hour": 11, "minute": 19}
